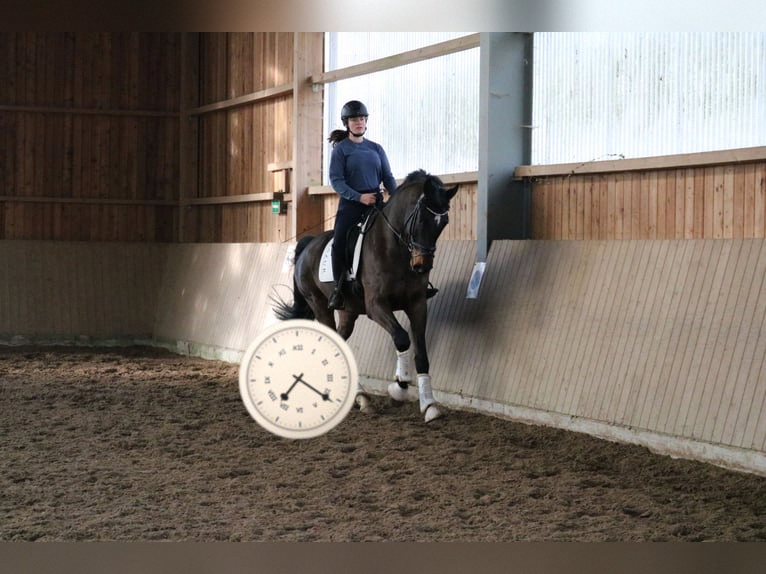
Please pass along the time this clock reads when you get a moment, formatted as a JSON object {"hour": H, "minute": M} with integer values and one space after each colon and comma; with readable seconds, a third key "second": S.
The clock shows {"hour": 7, "minute": 21}
